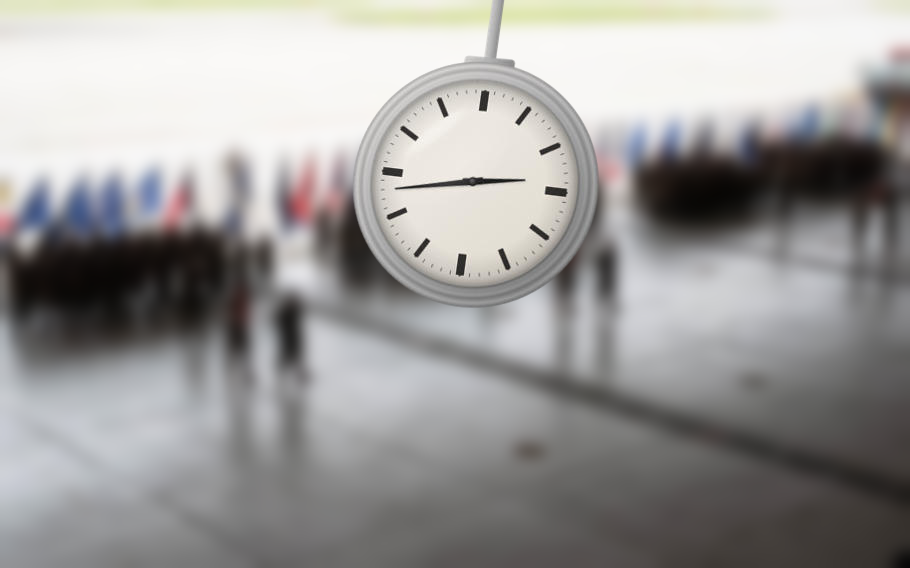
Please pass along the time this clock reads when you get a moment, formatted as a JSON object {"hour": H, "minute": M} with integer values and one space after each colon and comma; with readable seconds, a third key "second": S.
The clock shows {"hour": 2, "minute": 43}
